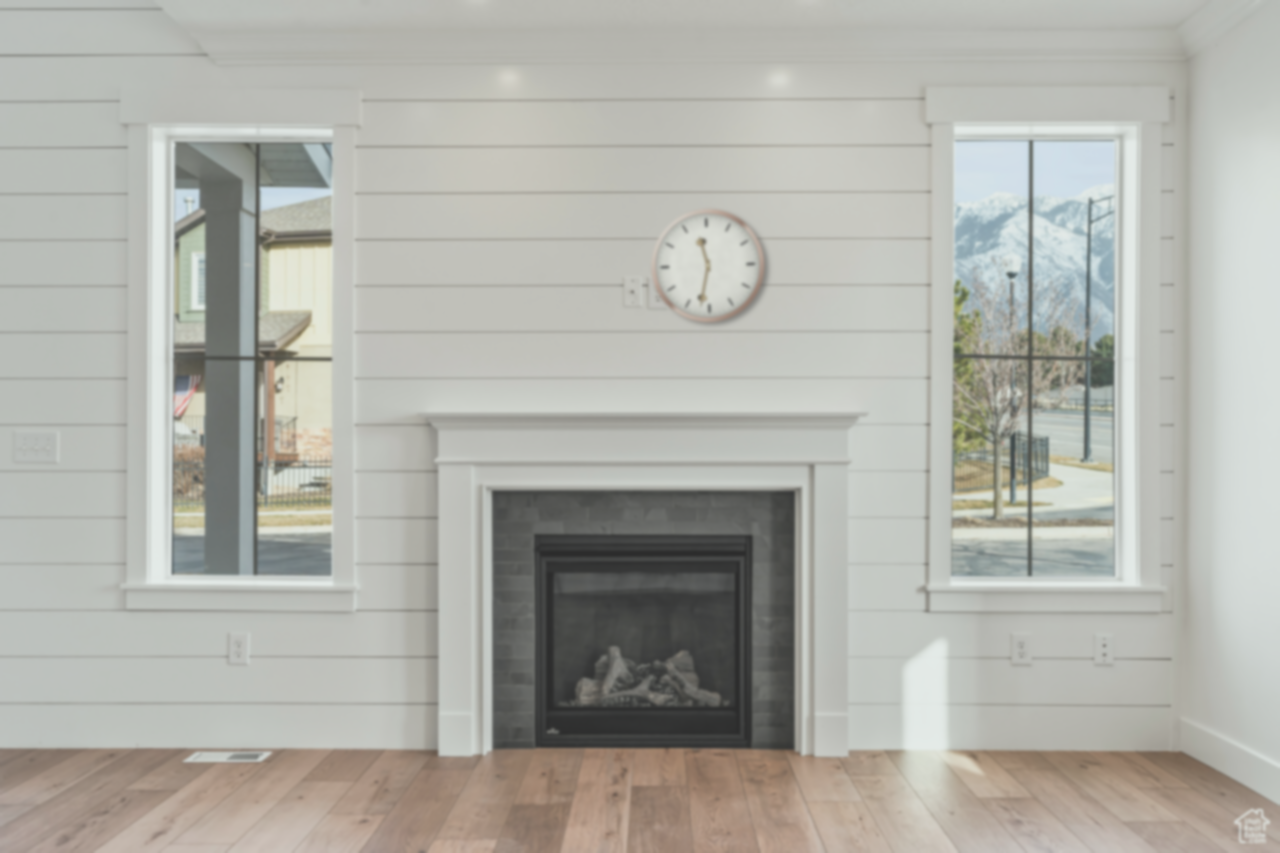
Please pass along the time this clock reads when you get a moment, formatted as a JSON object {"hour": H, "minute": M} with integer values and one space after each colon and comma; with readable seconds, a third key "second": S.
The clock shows {"hour": 11, "minute": 32}
